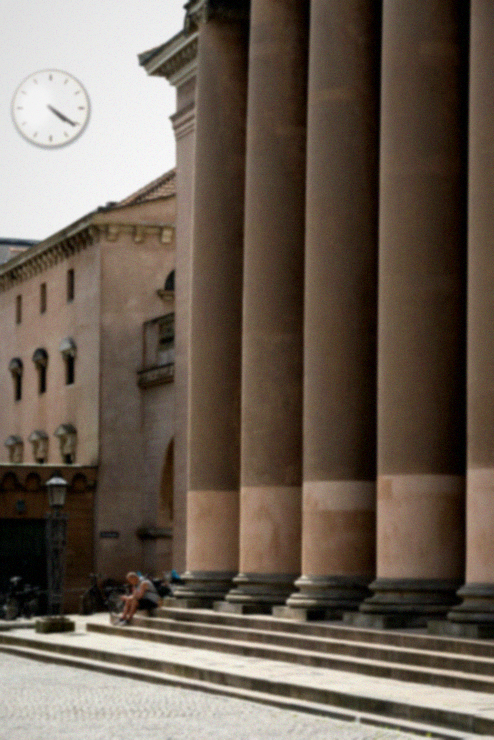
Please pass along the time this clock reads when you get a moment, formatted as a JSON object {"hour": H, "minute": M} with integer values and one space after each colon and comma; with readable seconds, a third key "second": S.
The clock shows {"hour": 4, "minute": 21}
